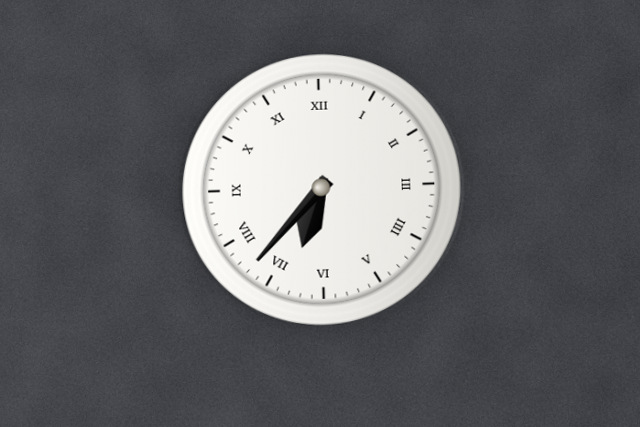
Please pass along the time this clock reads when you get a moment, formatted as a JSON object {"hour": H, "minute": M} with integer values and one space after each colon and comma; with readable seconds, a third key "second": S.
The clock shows {"hour": 6, "minute": 37}
